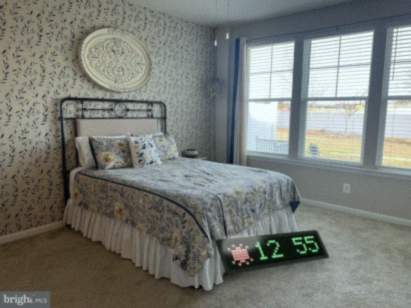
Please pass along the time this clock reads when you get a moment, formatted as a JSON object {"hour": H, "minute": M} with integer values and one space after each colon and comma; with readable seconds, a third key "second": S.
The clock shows {"hour": 12, "minute": 55}
